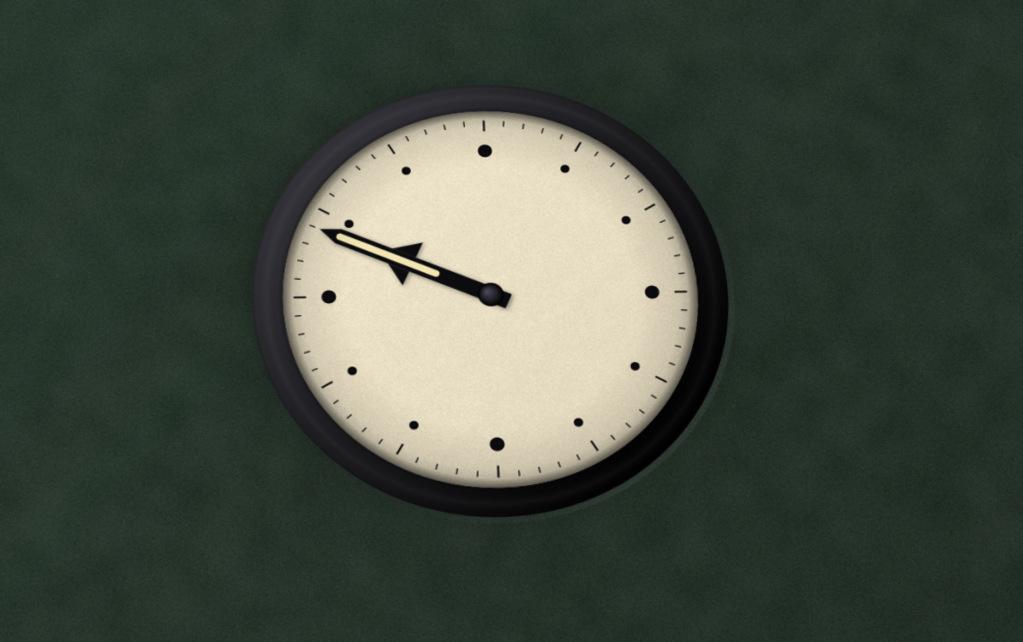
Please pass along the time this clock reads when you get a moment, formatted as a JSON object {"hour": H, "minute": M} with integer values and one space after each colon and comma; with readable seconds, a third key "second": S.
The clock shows {"hour": 9, "minute": 49}
